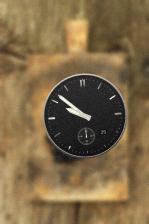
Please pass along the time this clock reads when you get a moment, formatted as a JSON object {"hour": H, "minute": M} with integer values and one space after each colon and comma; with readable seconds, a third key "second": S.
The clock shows {"hour": 9, "minute": 52}
